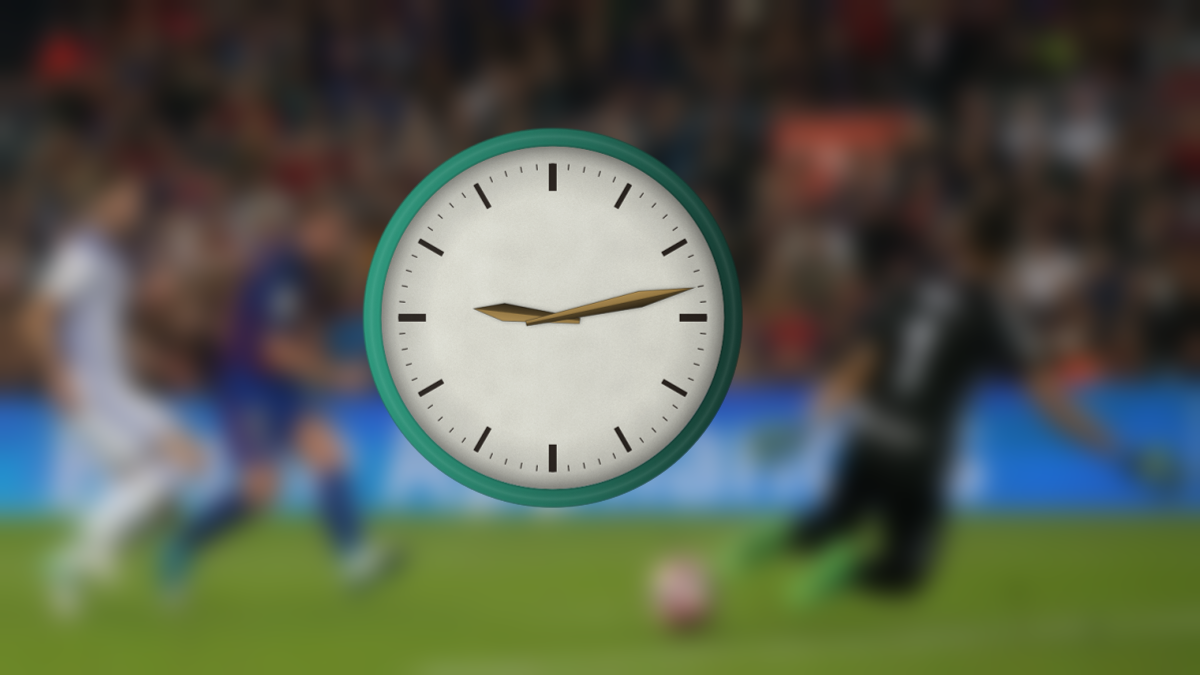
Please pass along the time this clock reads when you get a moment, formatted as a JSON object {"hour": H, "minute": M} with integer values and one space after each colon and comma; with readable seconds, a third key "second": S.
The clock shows {"hour": 9, "minute": 13}
